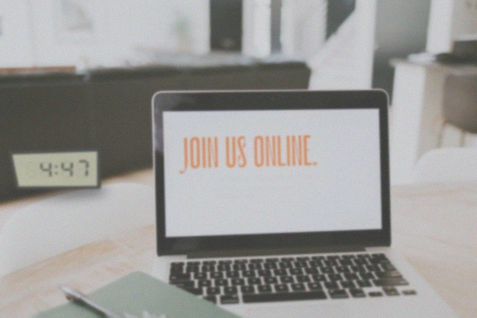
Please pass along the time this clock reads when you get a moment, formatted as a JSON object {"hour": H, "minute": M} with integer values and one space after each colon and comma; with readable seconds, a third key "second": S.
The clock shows {"hour": 4, "minute": 47}
